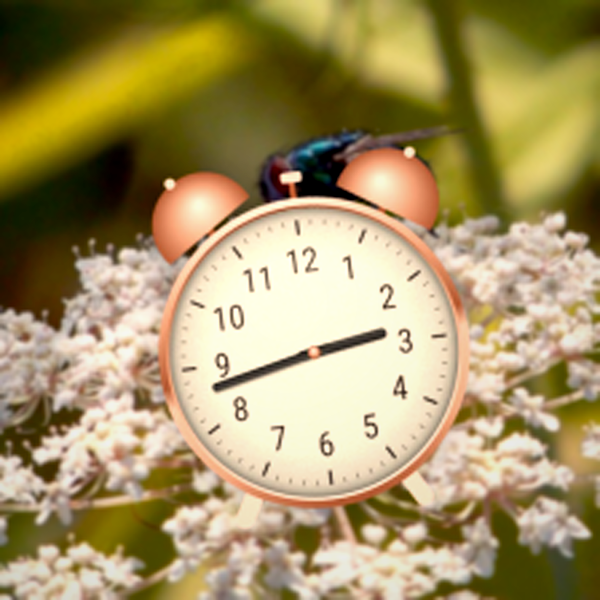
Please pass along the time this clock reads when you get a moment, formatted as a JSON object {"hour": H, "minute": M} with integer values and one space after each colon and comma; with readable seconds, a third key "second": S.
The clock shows {"hour": 2, "minute": 43}
